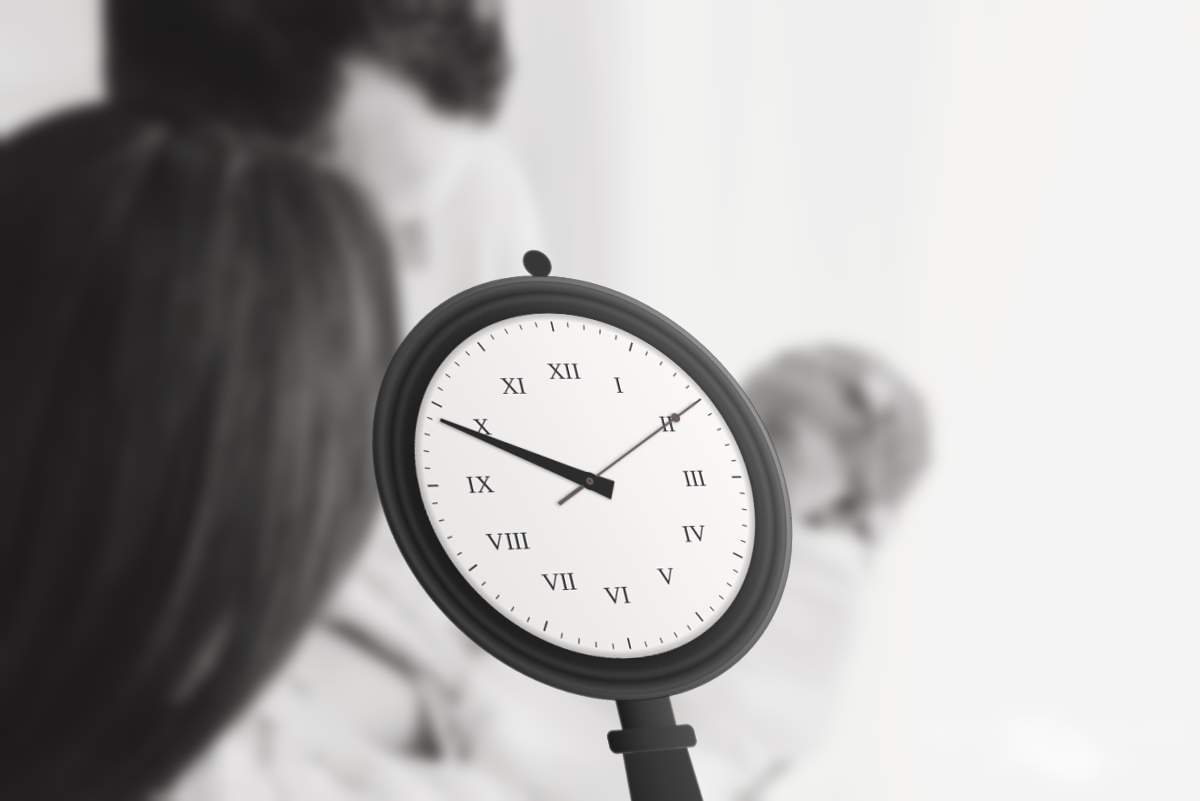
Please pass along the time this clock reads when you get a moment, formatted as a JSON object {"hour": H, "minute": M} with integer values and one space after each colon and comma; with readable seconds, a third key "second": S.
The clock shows {"hour": 9, "minute": 49, "second": 10}
